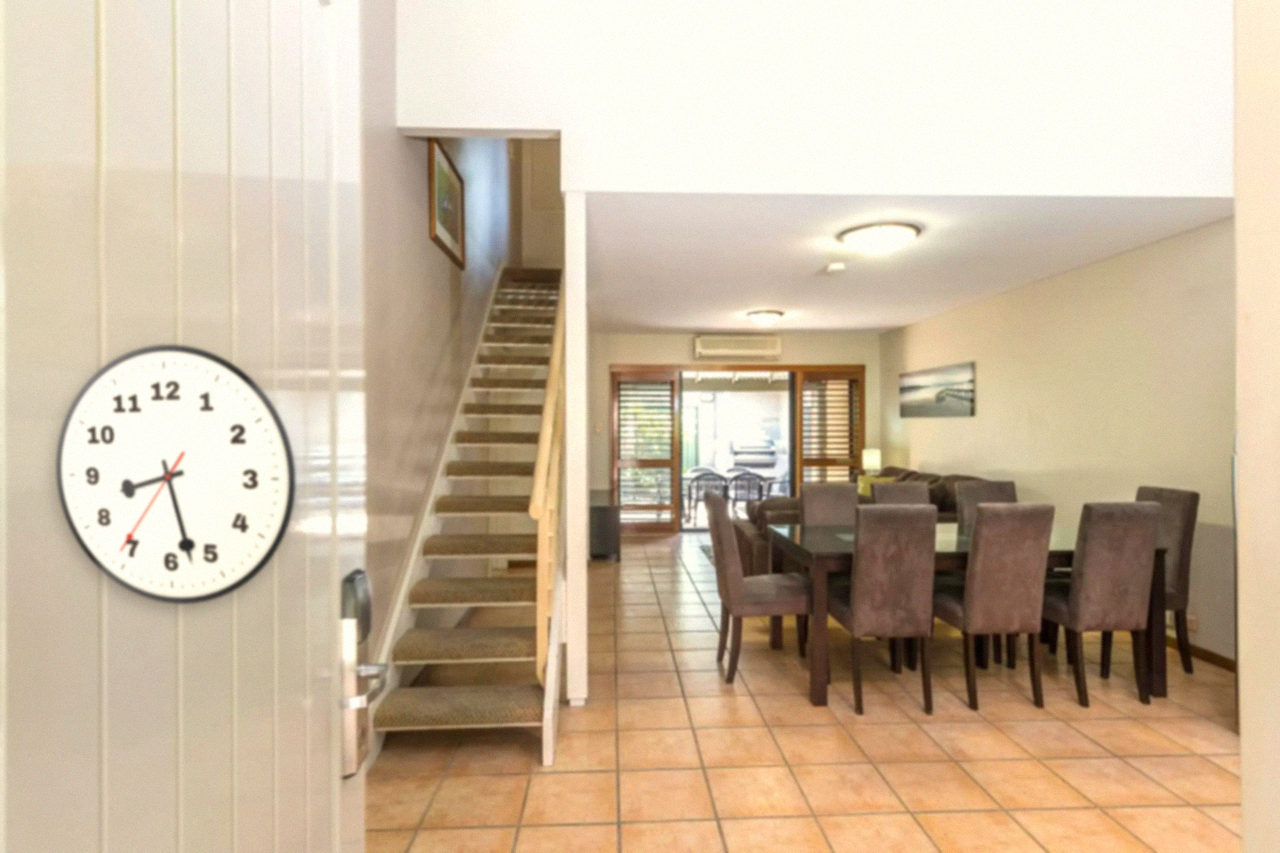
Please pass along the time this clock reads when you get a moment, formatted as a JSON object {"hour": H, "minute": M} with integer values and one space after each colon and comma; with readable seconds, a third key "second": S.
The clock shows {"hour": 8, "minute": 27, "second": 36}
